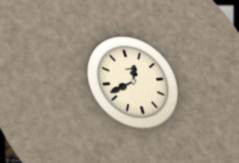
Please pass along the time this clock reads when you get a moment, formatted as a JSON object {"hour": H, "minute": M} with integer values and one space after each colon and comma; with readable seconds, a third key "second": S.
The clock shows {"hour": 12, "minute": 42}
